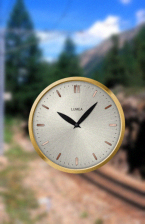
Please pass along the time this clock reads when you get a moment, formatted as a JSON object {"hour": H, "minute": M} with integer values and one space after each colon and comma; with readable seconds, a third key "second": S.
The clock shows {"hour": 10, "minute": 7}
